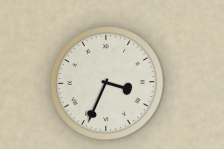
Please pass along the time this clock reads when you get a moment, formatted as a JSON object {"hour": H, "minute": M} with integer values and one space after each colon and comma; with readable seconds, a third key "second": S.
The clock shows {"hour": 3, "minute": 34}
